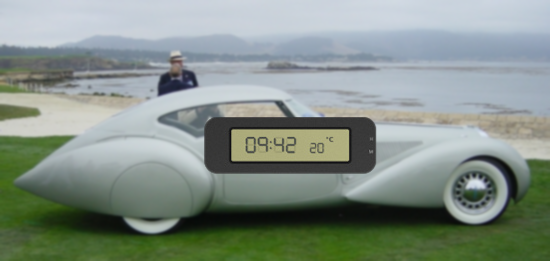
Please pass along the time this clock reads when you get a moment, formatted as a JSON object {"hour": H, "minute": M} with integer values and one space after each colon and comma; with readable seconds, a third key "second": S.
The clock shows {"hour": 9, "minute": 42}
